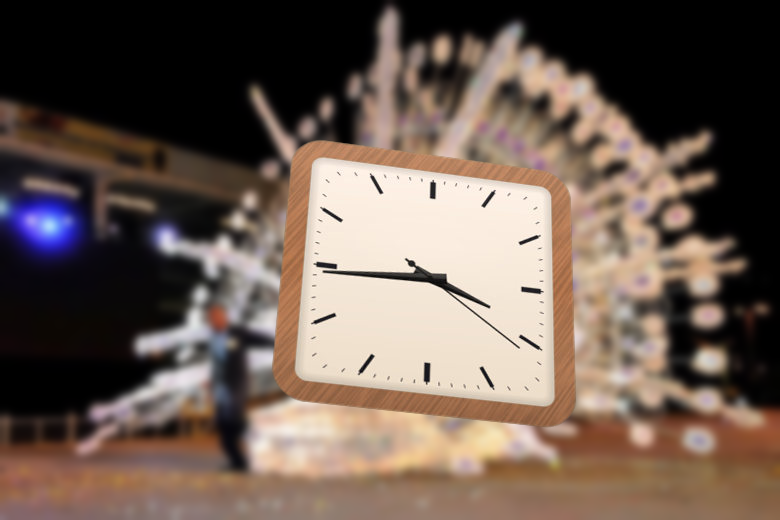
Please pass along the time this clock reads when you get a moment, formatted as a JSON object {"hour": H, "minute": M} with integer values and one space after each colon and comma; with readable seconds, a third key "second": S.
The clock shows {"hour": 3, "minute": 44, "second": 21}
